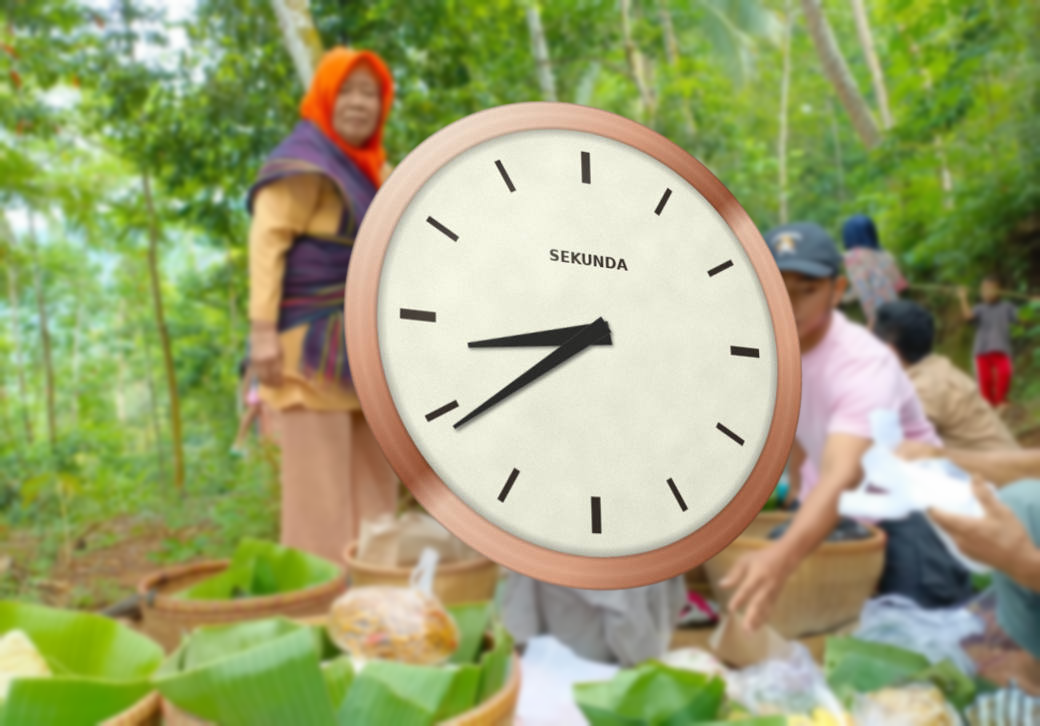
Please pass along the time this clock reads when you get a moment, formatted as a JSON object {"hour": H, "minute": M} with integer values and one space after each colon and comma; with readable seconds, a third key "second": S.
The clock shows {"hour": 8, "minute": 39}
